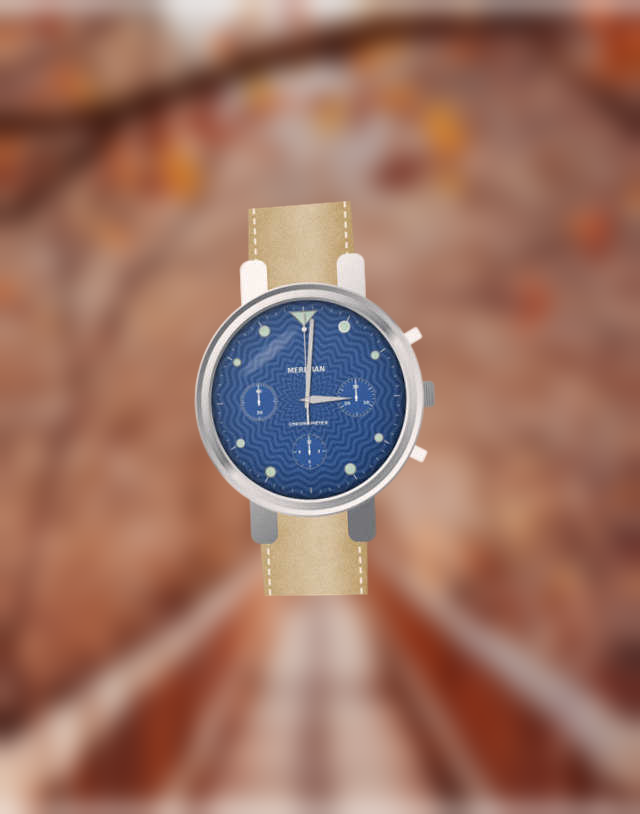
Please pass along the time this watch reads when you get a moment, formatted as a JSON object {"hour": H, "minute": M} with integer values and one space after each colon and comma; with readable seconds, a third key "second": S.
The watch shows {"hour": 3, "minute": 1}
